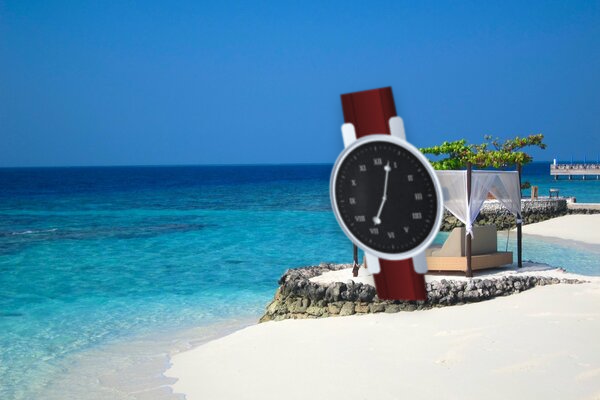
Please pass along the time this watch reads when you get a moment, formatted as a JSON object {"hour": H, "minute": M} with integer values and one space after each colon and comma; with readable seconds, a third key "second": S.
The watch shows {"hour": 7, "minute": 3}
